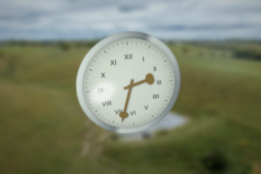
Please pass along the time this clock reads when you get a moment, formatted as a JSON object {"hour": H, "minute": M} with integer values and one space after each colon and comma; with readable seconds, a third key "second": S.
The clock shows {"hour": 2, "minute": 33}
